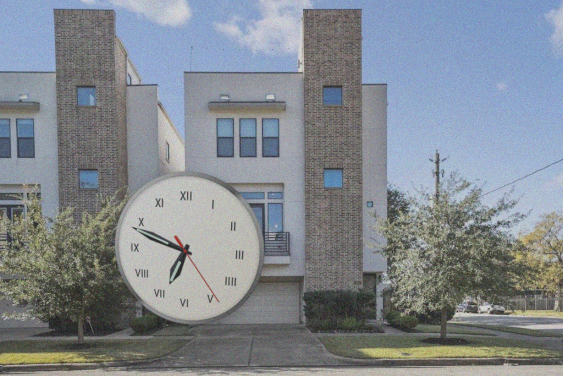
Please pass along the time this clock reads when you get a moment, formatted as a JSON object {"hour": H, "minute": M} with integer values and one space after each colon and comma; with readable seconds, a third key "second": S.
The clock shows {"hour": 6, "minute": 48, "second": 24}
